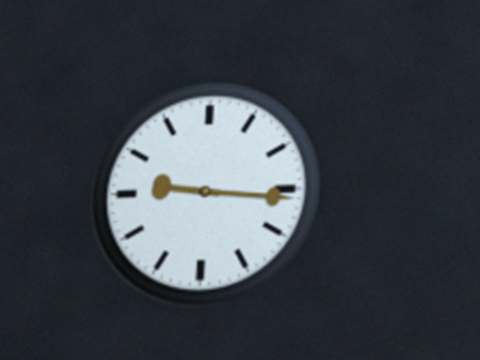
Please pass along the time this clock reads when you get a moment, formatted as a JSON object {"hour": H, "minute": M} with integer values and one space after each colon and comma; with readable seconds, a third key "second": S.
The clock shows {"hour": 9, "minute": 16}
